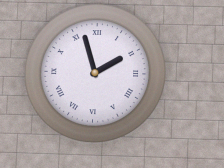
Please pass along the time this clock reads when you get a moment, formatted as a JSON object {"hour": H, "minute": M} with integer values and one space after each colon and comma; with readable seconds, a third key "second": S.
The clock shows {"hour": 1, "minute": 57}
